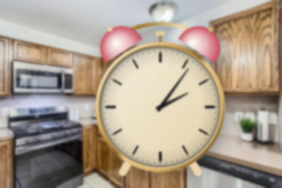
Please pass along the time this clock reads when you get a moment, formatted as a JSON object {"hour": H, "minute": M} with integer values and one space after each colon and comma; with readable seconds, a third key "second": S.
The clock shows {"hour": 2, "minute": 6}
